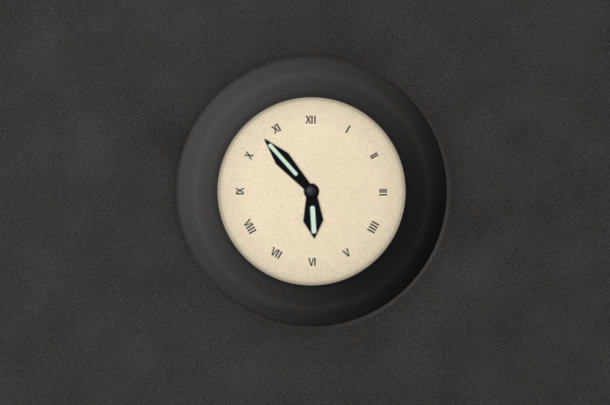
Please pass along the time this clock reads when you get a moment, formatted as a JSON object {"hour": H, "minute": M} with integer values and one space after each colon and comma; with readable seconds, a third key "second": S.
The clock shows {"hour": 5, "minute": 53}
